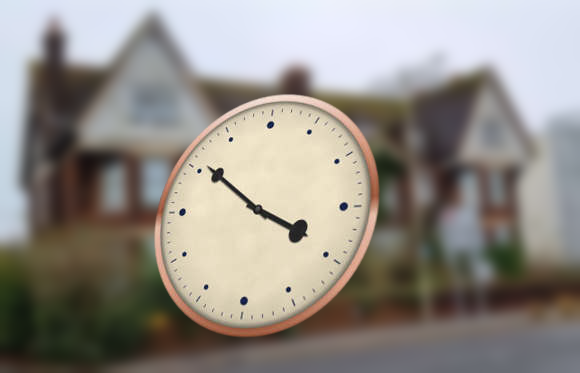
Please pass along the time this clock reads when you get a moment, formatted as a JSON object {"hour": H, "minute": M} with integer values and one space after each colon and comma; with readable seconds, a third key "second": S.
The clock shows {"hour": 3, "minute": 51}
